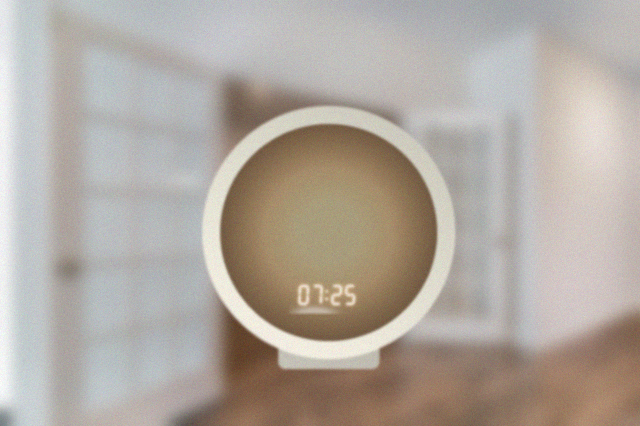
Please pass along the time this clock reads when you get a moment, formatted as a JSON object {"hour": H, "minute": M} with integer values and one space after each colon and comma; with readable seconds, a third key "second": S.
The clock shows {"hour": 7, "minute": 25}
